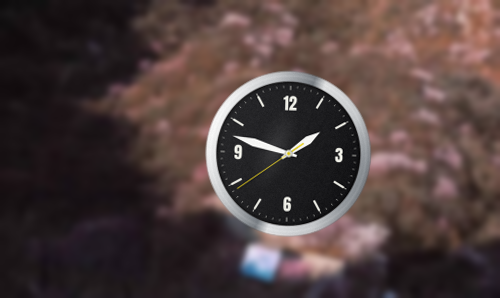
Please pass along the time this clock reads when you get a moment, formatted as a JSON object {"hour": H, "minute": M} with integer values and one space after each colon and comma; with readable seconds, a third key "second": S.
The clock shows {"hour": 1, "minute": 47, "second": 39}
